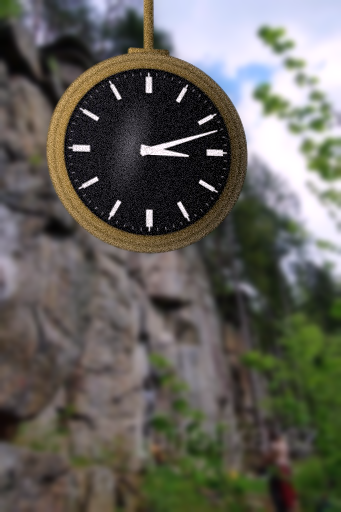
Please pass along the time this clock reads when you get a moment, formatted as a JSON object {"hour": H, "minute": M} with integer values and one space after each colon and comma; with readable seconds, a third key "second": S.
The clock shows {"hour": 3, "minute": 12}
